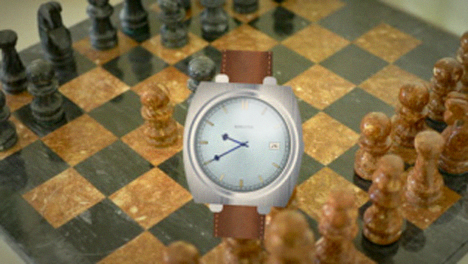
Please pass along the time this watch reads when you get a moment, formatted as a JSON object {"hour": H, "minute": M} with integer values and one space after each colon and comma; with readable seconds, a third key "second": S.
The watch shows {"hour": 9, "minute": 40}
